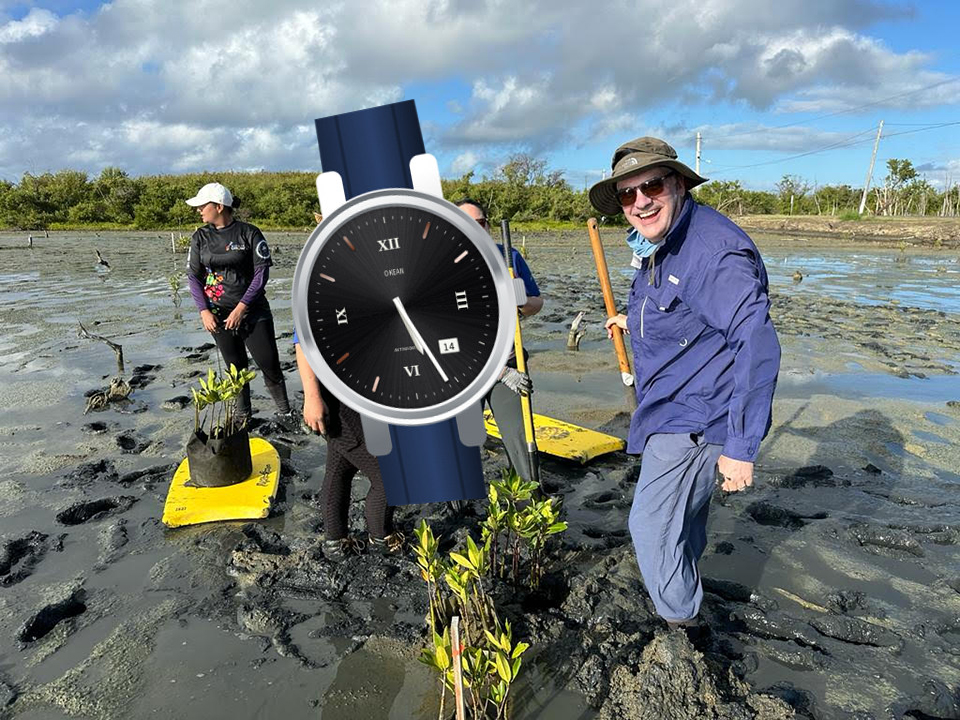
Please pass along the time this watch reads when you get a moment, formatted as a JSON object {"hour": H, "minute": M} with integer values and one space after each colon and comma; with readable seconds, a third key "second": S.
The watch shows {"hour": 5, "minute": 26}
